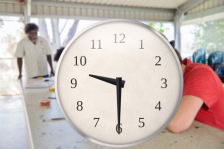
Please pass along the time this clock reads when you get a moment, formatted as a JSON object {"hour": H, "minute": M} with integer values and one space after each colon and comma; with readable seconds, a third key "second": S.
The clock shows {"hour": 9, "minute": 30}
